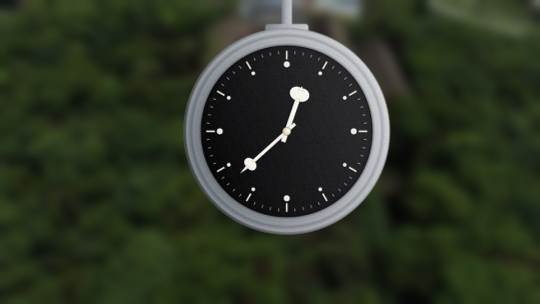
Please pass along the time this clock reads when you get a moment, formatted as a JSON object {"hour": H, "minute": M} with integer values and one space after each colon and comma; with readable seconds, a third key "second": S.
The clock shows {"hour": 12, "minute": 38}
